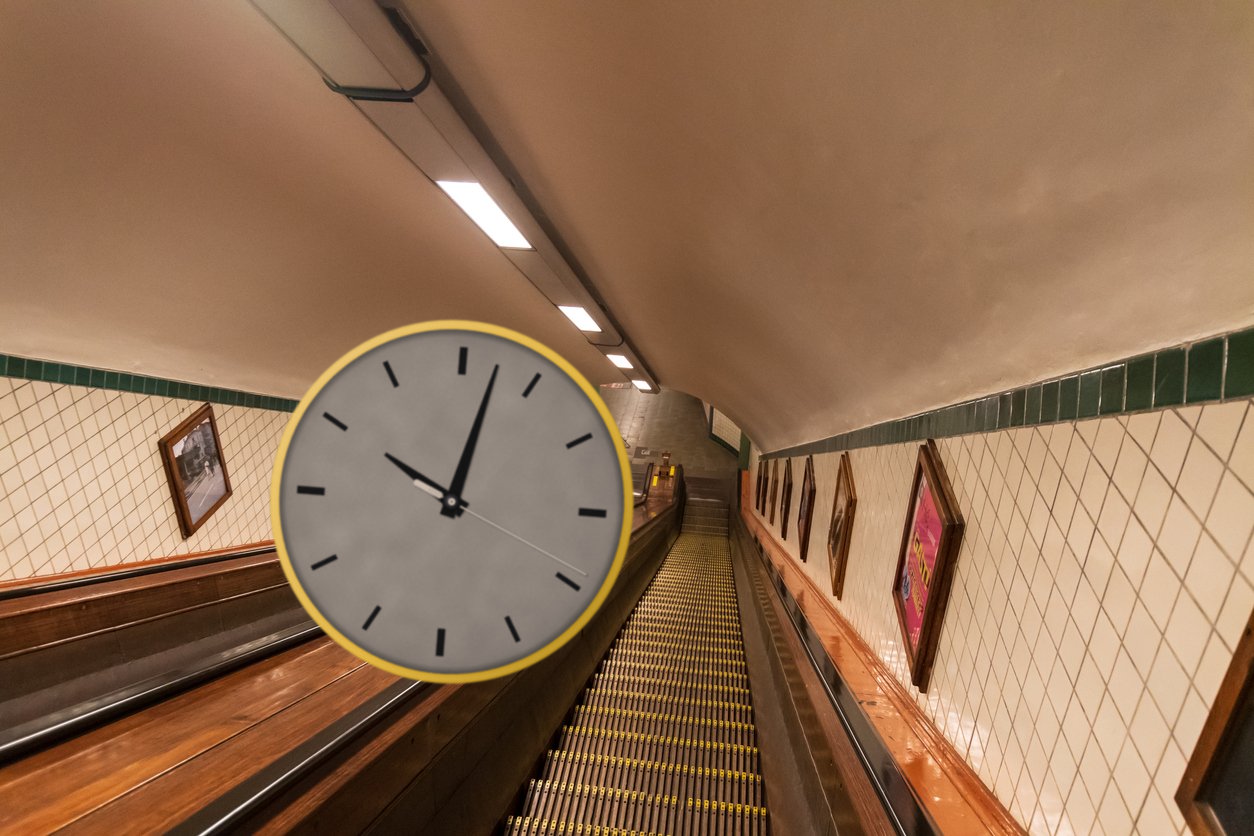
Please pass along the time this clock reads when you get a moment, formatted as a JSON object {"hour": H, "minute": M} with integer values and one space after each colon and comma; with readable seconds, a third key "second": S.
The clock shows {"hour": 10, "minute": 2, "second": 19}
